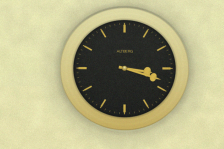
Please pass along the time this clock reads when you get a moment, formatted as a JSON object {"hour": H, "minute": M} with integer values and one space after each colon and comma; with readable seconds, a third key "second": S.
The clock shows {"hour": 3, "minute": 18}
